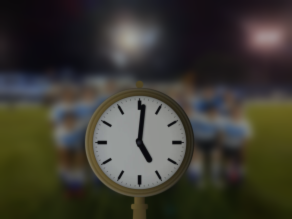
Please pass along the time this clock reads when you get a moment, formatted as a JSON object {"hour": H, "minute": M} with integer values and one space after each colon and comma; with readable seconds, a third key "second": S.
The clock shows {"hour": 5, "minute": 1}
